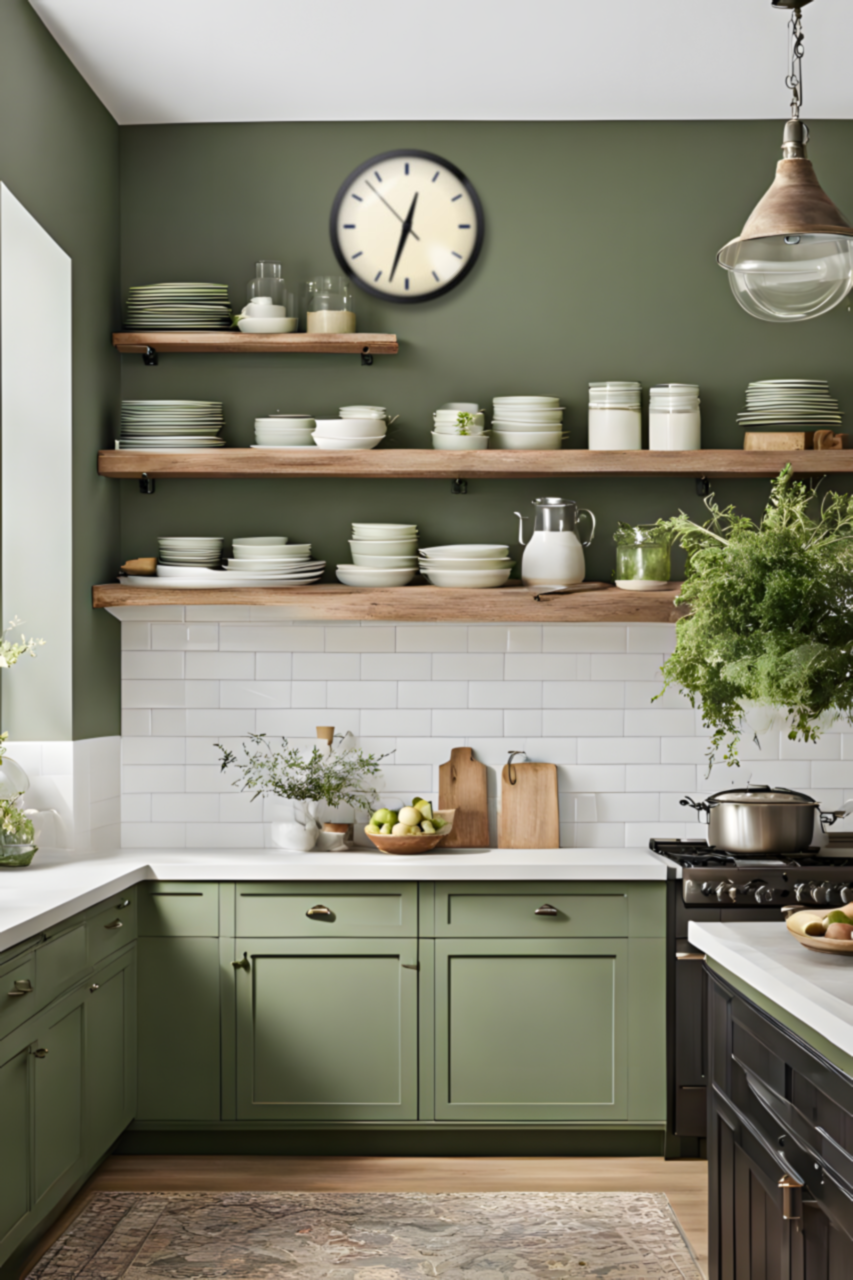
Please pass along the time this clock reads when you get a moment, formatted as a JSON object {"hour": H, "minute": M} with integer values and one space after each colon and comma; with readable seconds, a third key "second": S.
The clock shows {"hour": 12, "minute": 32, "second": 53}
